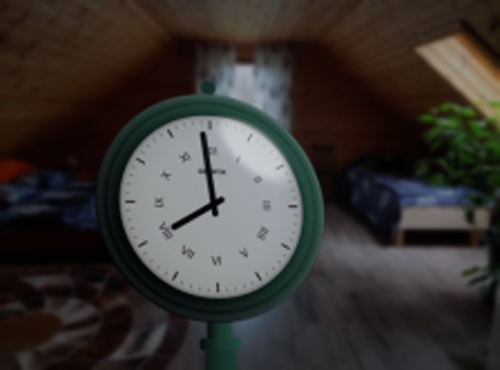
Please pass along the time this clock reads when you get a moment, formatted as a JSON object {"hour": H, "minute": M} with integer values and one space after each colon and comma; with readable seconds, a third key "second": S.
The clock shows {"hour": 7, "minute": 59}
